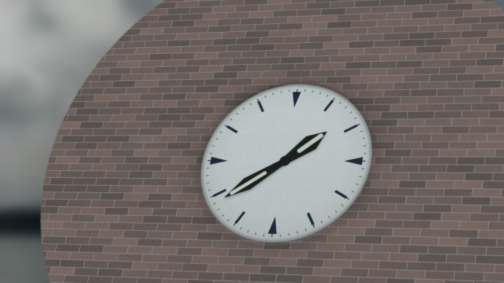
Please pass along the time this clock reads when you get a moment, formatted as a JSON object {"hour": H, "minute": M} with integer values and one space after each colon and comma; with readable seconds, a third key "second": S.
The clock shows {"hour": 1, "minute": 39}
